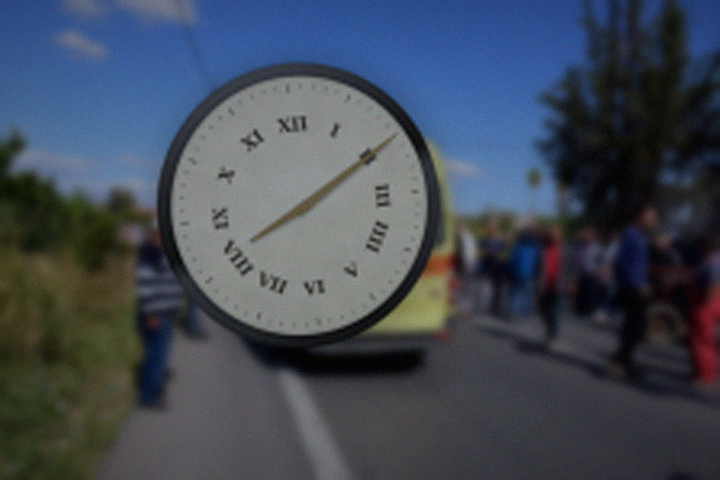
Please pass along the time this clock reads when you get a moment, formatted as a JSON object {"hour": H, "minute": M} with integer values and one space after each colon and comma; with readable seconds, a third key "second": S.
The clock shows {"hour": 8, "minute": 10}
